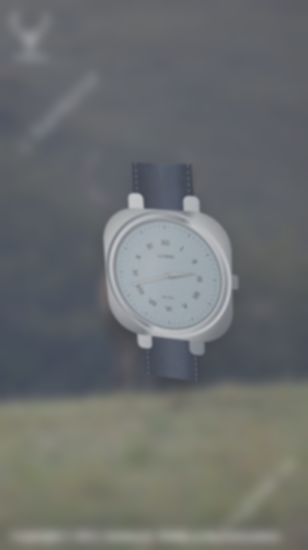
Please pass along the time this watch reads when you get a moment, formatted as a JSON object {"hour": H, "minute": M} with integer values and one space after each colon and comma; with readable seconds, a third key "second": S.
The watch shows {"hour": 2, "minute": 42}
